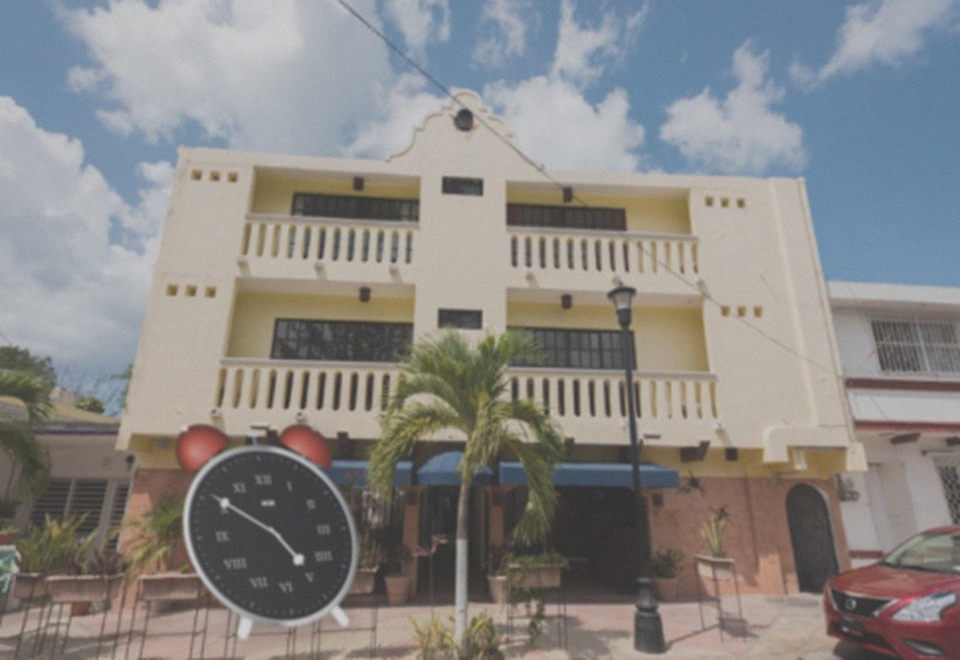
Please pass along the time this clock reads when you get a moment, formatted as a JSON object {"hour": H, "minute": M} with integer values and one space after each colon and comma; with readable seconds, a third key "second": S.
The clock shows {"hour": 4, "minute": 51}
